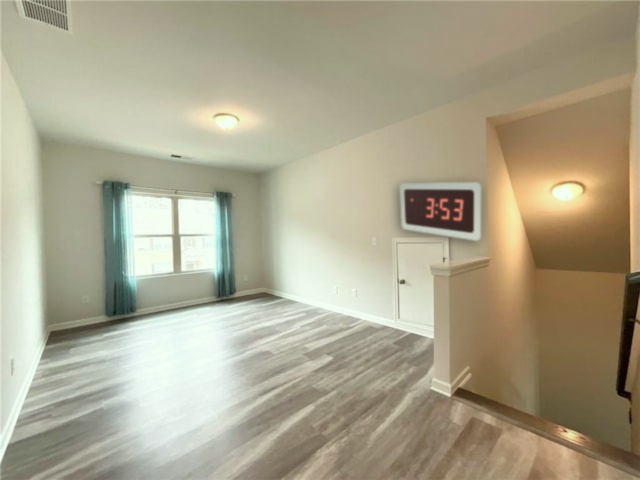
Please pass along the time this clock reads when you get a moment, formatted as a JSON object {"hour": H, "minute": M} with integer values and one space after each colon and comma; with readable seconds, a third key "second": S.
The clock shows {"hour": 3, "minute": 53}
